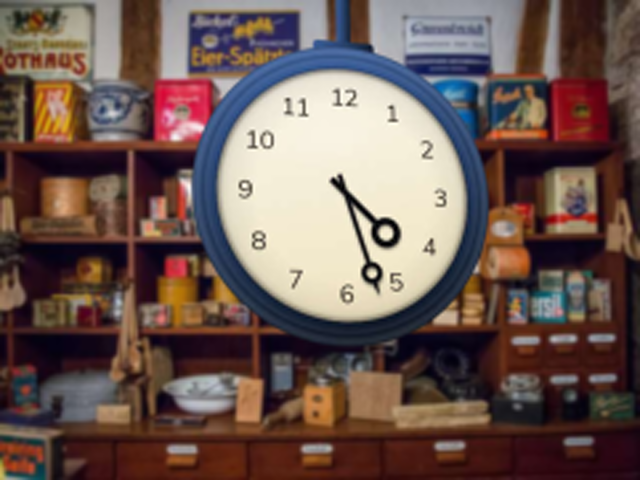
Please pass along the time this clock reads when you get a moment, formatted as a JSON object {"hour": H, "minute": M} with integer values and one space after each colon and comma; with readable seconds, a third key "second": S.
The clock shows {"hour": 4, "minute": 27}
